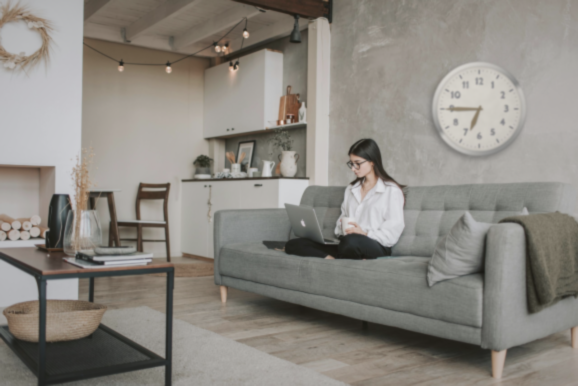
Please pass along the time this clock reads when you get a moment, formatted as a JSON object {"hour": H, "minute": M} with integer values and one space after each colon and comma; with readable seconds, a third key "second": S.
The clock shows {"hour": 6, "minute": 45}
